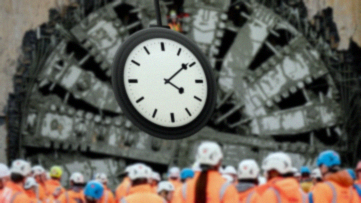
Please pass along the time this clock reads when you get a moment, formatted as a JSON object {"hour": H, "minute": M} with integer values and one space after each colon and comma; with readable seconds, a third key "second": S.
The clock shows {"hour": 4, "minute": 9}
